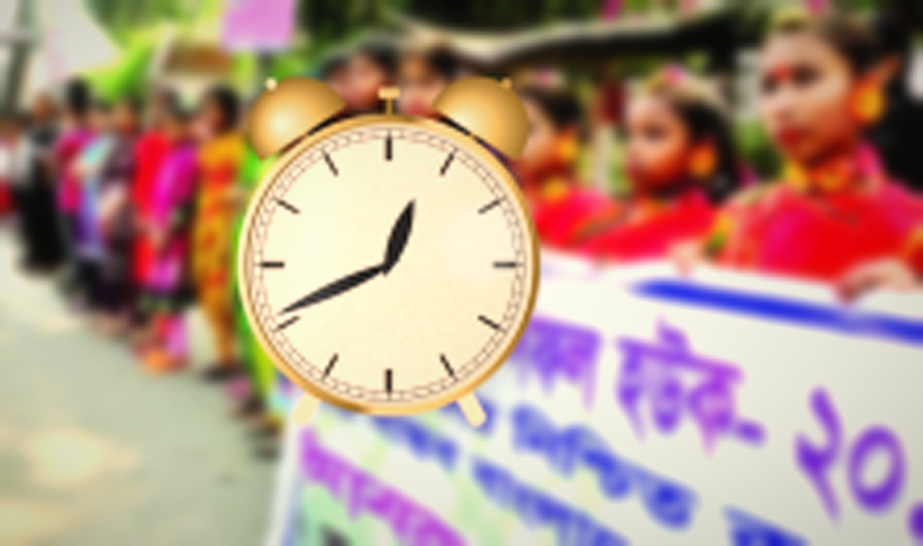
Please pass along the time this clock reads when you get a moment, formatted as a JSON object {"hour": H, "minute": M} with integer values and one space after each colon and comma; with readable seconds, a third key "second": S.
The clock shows {"hour": 12, "minute": 41}
